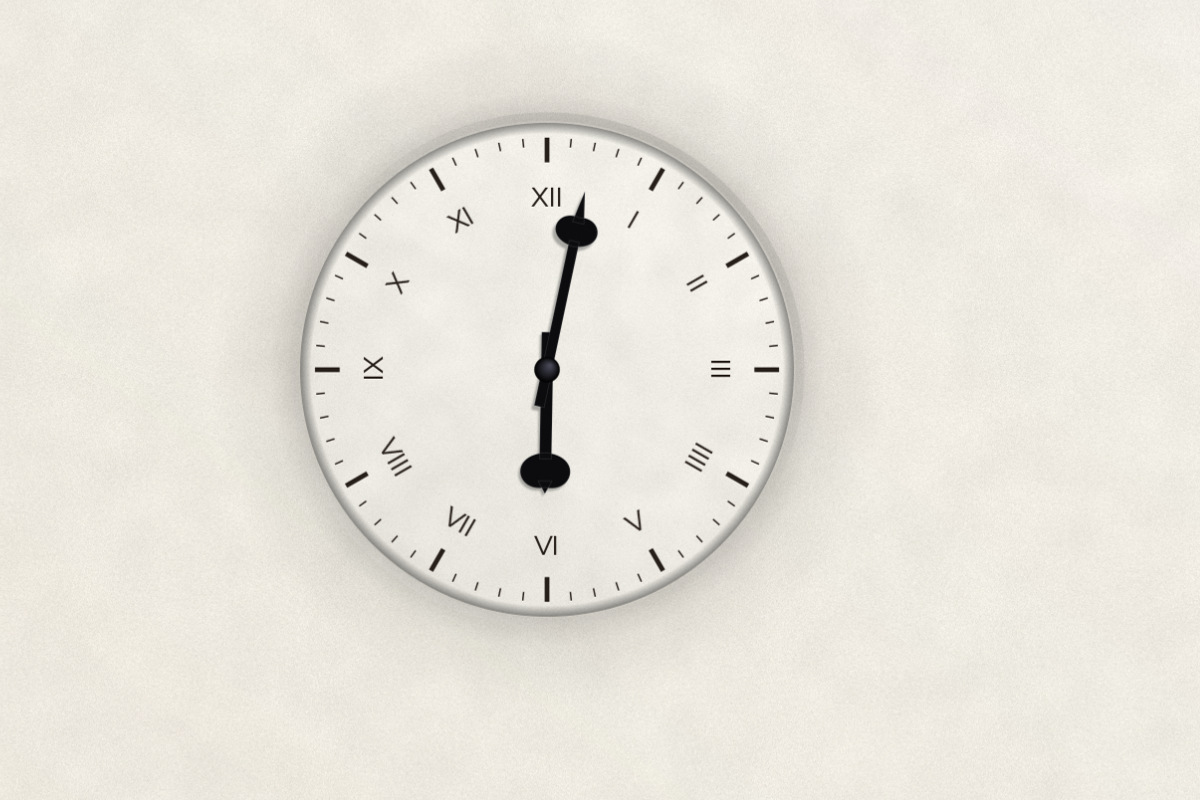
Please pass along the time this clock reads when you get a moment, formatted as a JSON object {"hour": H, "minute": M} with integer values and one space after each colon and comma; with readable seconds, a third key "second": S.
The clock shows {"hour": 6, "minute": 2}
